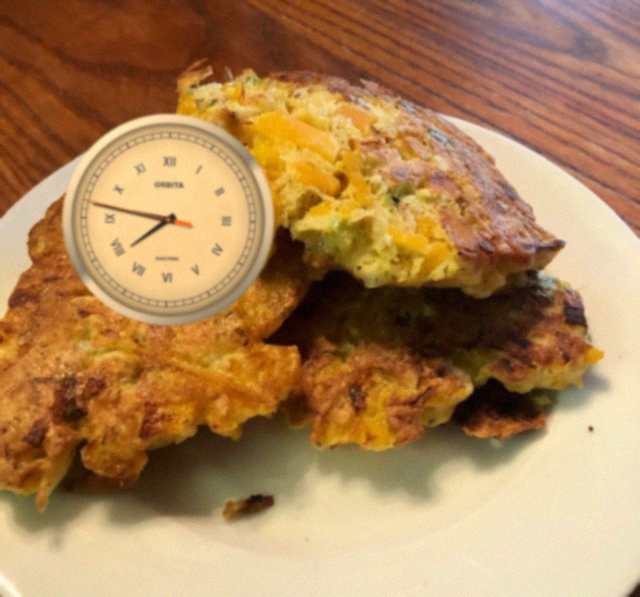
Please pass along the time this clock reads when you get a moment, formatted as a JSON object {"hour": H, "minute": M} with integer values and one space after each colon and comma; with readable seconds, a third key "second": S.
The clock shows {"hour": 7, "minute": 46, "second": 47}
